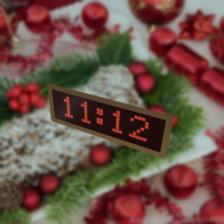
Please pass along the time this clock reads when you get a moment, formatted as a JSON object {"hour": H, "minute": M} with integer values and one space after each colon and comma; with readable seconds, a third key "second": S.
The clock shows {"hour": 11, "minute": 12}
